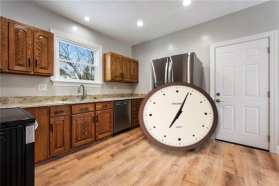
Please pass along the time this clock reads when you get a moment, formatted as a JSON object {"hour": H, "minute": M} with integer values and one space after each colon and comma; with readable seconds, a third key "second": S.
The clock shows {"hour": 7, "minute": 4}
